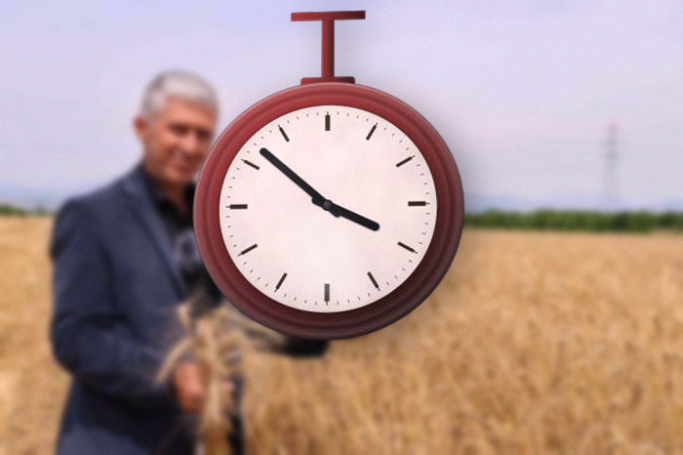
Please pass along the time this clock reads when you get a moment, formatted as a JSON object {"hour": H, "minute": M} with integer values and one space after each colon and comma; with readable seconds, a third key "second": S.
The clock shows {"hour": 3, "minute": 52}
